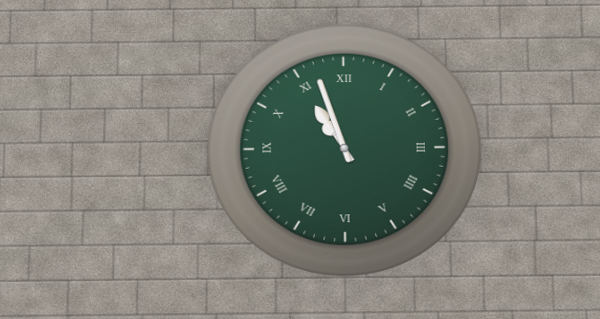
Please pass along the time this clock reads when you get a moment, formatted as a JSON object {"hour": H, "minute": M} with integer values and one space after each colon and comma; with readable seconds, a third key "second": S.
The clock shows {"hour": 10, "minute": 57}
